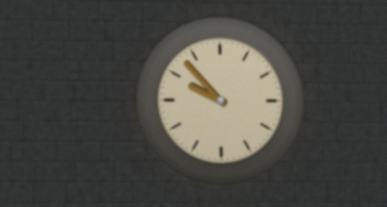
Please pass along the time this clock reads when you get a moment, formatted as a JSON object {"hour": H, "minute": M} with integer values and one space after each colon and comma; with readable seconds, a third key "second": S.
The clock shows {"hour": 9, "minute": 53}
